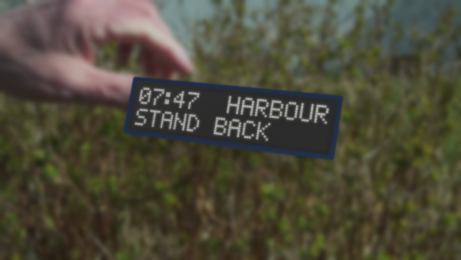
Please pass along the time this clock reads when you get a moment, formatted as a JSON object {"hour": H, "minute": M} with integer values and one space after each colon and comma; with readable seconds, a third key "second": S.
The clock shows {"hour": 7, "minute": 47}
